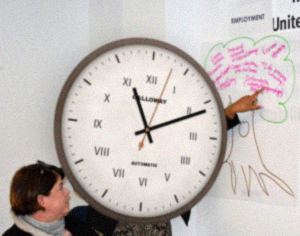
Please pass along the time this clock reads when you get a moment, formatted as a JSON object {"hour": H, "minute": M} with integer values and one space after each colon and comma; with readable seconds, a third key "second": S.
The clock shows {"hour": 11, "minute": 11, "second": 3}
